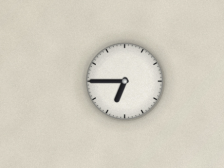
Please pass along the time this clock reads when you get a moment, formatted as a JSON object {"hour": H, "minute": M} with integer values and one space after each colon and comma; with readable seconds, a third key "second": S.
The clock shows {"hour": 6, "minute": 45}
